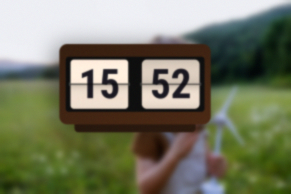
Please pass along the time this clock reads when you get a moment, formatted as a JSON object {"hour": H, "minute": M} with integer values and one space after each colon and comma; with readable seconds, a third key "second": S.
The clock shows {"hour": 15, "minute": 52}
